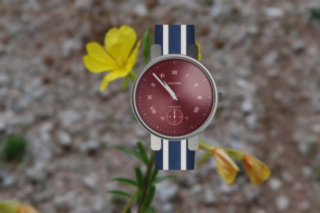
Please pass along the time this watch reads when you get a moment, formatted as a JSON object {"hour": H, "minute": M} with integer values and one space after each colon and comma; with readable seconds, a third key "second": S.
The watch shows {"hour": 10, "minute": 53}
